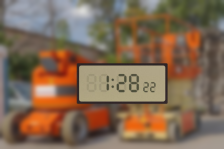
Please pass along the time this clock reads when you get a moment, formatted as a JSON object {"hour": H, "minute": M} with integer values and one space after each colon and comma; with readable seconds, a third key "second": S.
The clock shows {"hour": 1, "minute": 28, "second": 22}
